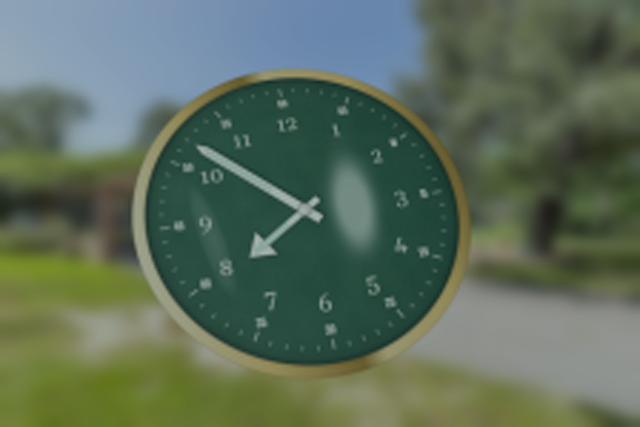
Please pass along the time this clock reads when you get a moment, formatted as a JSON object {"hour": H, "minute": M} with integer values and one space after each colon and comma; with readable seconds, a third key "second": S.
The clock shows {"hour": 7, "minute": 52}
